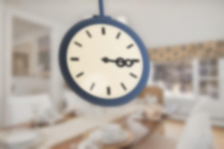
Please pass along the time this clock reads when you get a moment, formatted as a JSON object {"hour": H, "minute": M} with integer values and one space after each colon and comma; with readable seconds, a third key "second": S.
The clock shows {"hour": 3, "minute": 16}
